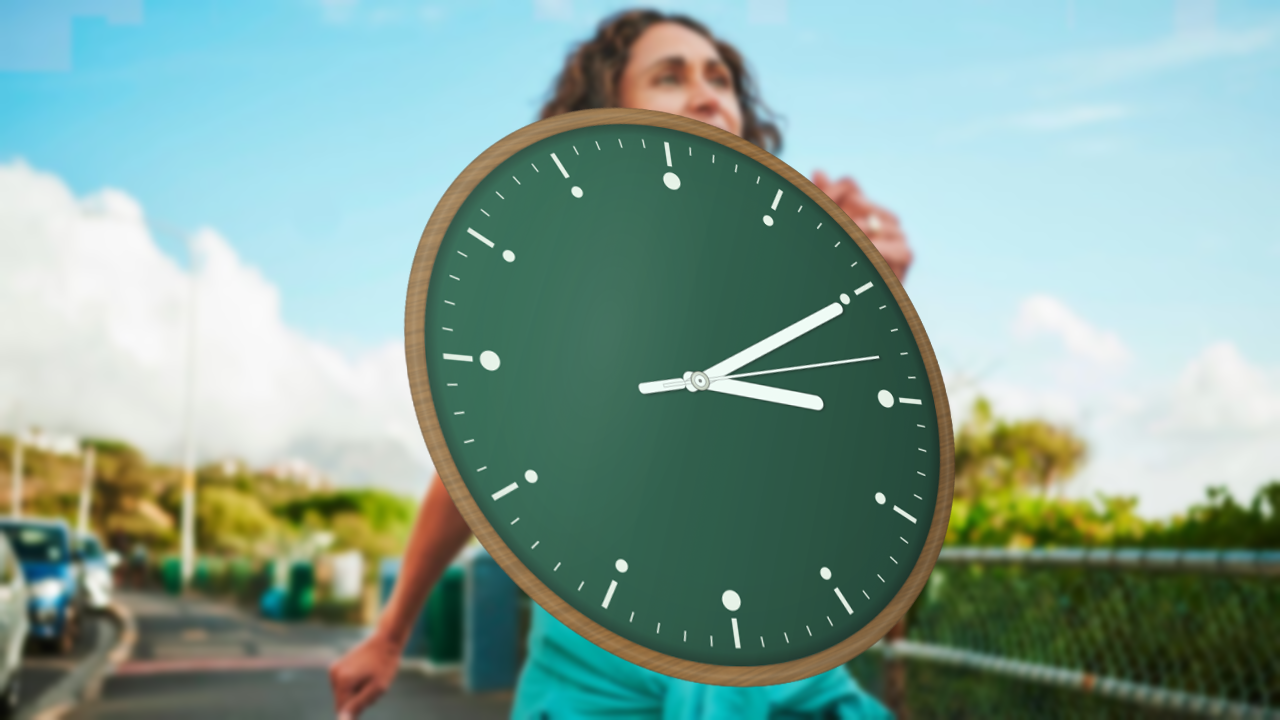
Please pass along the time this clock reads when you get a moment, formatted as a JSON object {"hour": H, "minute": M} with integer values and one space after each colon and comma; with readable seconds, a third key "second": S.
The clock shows {"hour": 3, "minute": 10, "second": 13}
